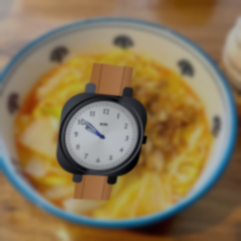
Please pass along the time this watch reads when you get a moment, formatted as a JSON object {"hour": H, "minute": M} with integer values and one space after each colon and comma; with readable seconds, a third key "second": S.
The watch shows {"hour": 9, "minute": 51}
